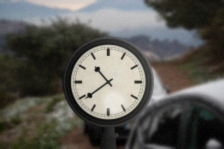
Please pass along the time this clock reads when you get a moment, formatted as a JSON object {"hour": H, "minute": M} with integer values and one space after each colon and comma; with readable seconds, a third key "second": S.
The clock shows {"hour": 10, "minute": 39}
